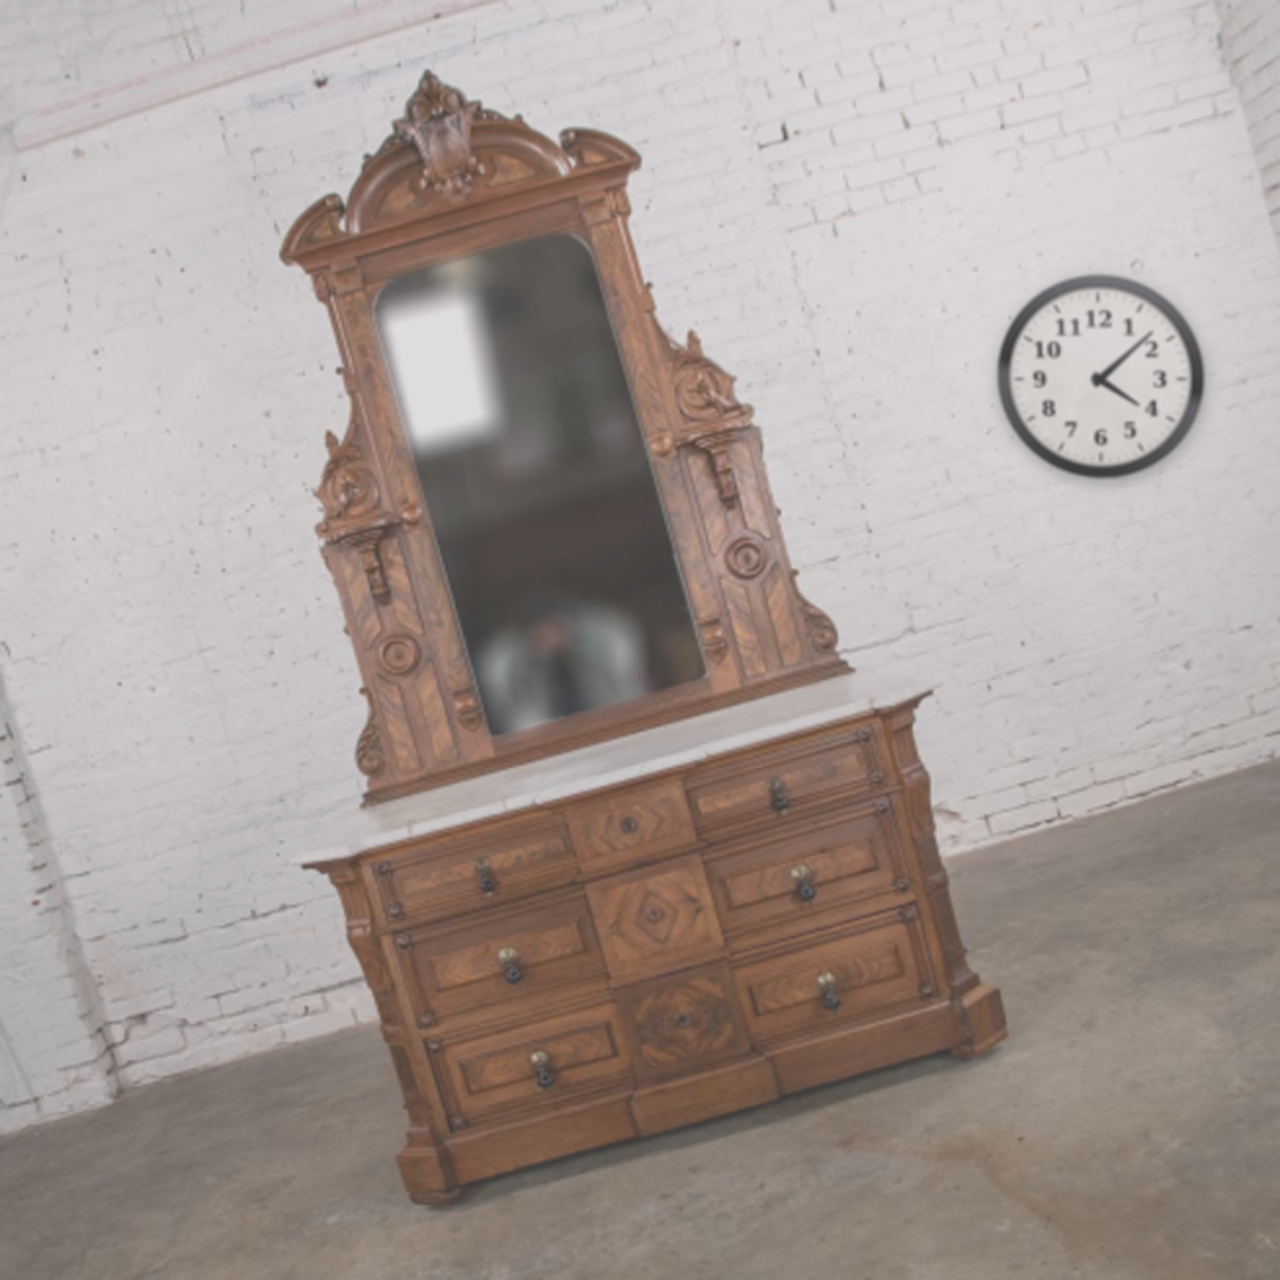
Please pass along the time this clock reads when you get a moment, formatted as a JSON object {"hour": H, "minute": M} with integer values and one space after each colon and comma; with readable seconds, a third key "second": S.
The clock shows {"hour": 4, "minute": 8}
